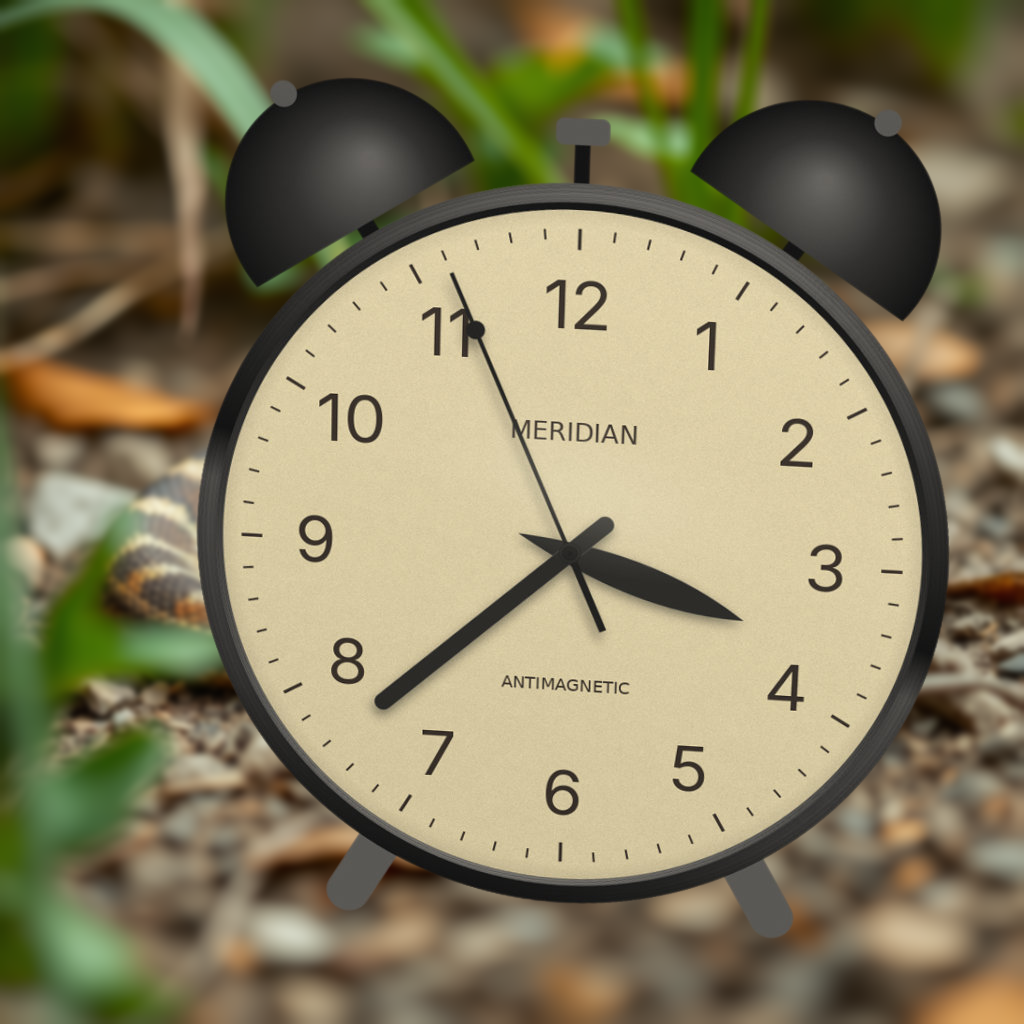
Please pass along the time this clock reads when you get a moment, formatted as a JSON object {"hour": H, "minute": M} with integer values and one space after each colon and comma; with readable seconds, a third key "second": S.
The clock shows {"hour": 3, "minute": 37, "second": 56}
